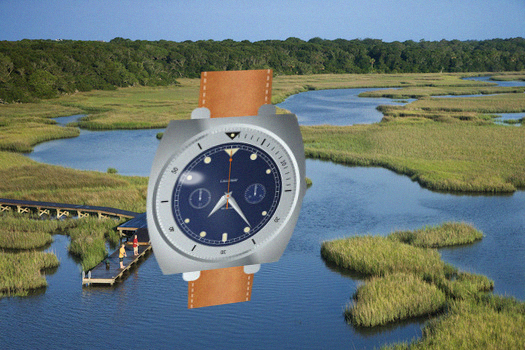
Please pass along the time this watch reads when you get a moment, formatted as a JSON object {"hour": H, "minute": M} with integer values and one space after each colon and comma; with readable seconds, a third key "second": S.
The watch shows {"hour": 7, "minute": 24}
